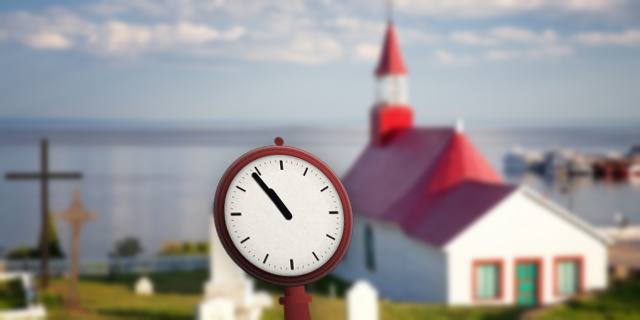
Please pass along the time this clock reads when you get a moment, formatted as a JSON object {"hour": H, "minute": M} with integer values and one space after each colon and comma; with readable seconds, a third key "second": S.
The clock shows {"hour": 10, "minute": 54}
